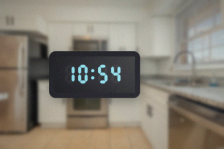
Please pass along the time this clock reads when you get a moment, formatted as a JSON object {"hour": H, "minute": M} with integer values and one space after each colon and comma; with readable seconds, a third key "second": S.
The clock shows {"hour": 10, "minute": 54}
